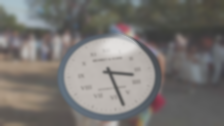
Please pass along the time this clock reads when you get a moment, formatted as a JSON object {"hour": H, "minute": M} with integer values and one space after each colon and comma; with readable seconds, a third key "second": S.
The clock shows {"hour": 3, "minute": 28}
